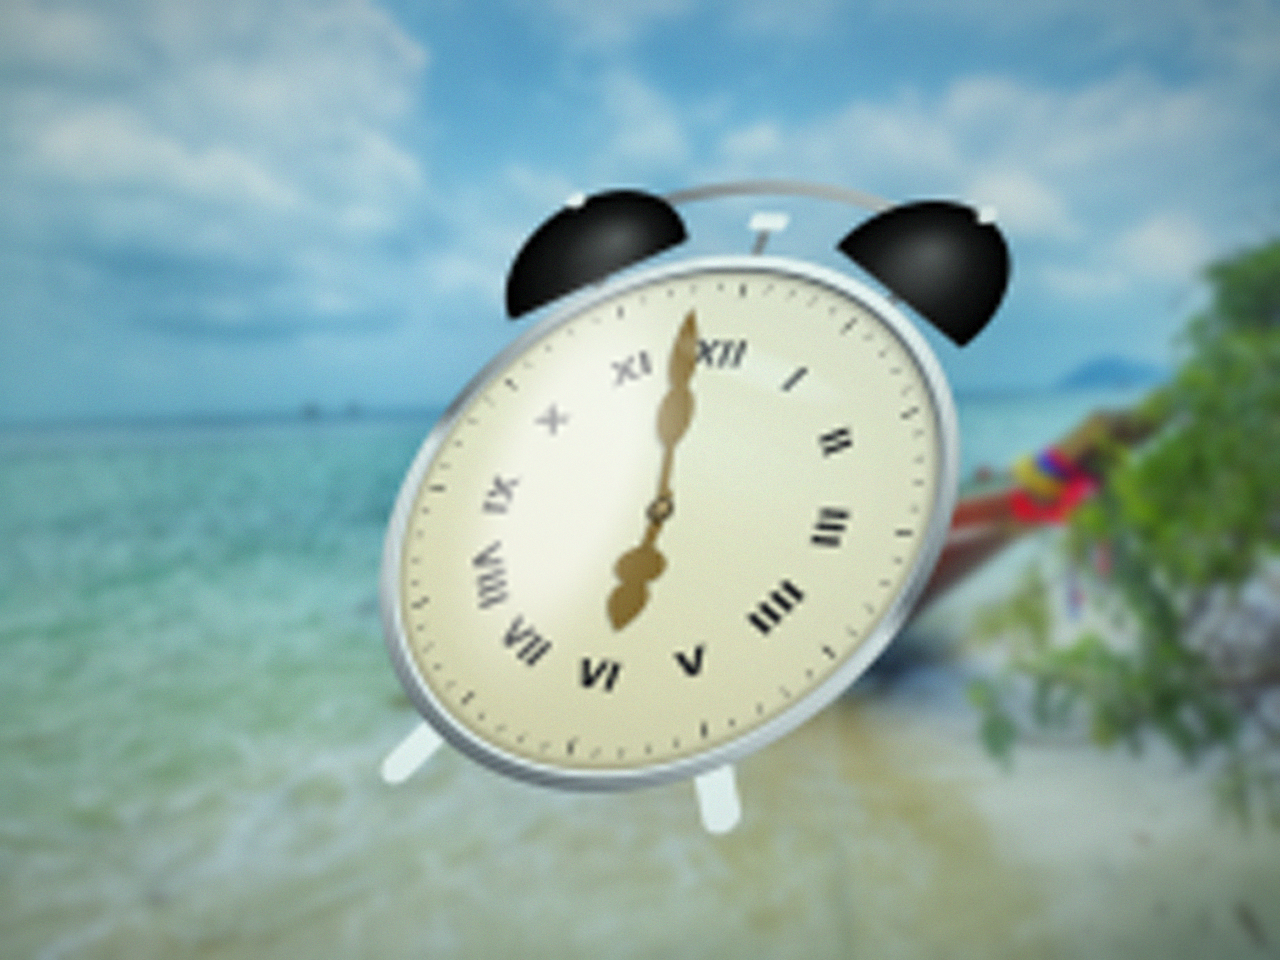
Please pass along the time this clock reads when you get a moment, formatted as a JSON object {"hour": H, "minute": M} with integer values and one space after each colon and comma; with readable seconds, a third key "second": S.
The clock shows {"hour": 5, "minute": 58}
